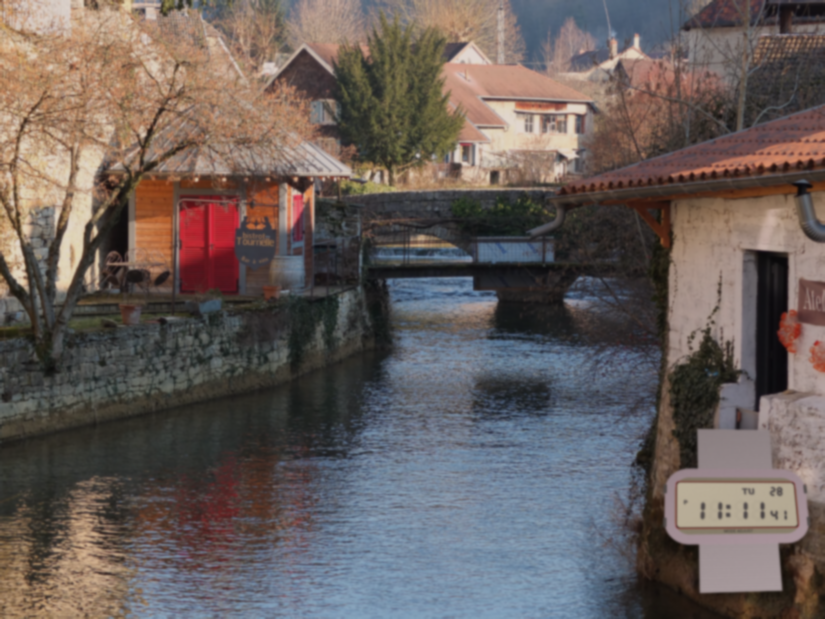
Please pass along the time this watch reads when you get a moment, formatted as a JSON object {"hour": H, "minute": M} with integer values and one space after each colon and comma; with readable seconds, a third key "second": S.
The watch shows {"hour": 11, "minute": 11, "second": 41}
